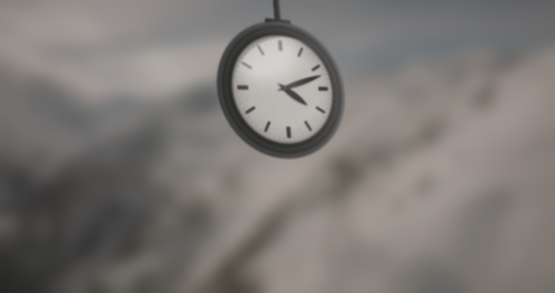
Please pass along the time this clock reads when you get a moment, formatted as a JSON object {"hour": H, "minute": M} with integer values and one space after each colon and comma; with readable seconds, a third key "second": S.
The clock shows {"hour": 4, "minute": 12}
